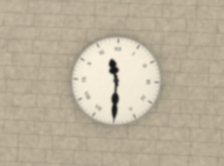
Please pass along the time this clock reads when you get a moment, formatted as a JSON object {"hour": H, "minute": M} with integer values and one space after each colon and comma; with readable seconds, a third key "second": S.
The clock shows {"hour": 11, "minute": 30}
